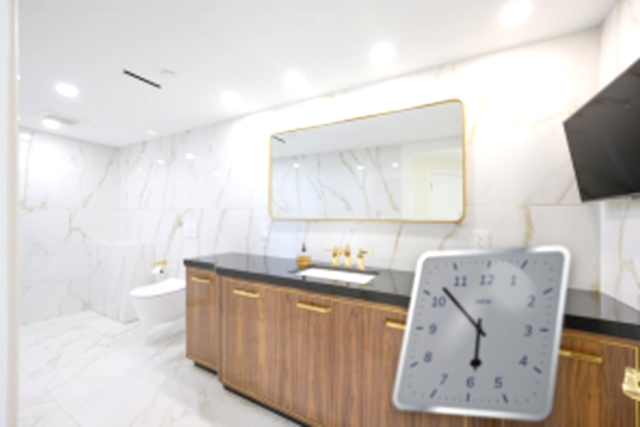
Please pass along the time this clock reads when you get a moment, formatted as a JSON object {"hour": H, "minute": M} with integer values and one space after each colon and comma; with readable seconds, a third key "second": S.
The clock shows {"hour": 5, "minute": 52}
